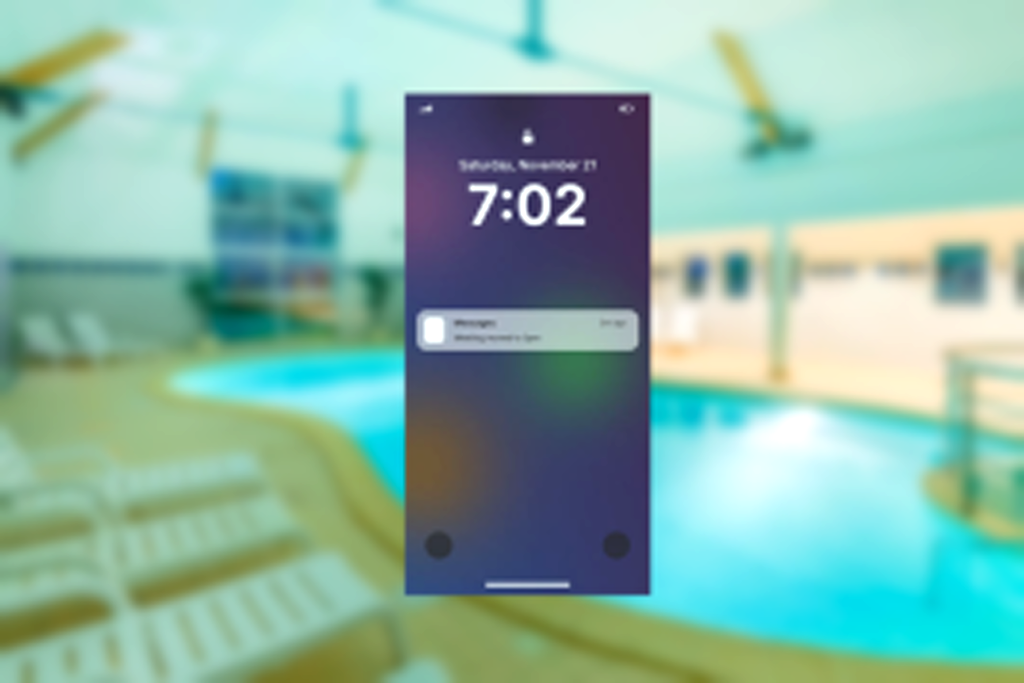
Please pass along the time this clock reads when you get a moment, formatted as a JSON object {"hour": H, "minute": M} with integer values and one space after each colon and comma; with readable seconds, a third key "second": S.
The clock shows {"hour": 7, "minute": 2}
